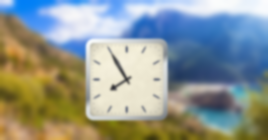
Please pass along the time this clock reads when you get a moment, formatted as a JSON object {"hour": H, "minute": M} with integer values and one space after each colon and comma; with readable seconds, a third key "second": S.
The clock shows {"hour": 7, "minute": 55}
